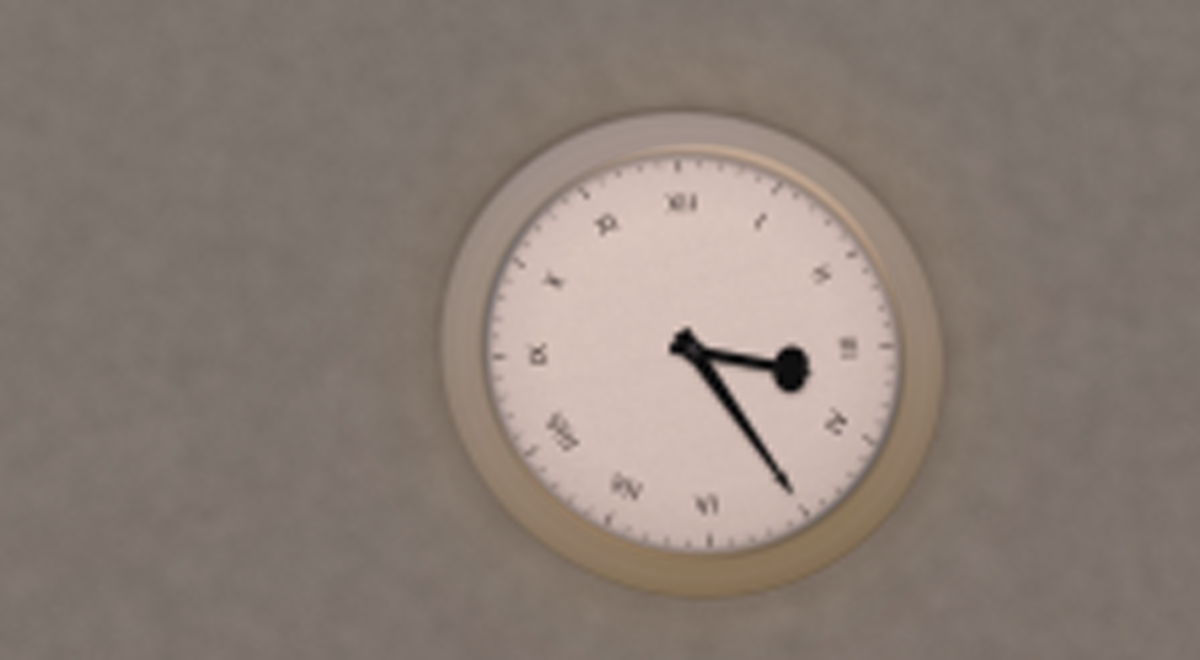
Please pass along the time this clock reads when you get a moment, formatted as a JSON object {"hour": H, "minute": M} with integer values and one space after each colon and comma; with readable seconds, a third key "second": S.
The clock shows {"hour": 3, "minute": 25}
